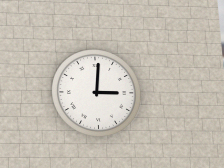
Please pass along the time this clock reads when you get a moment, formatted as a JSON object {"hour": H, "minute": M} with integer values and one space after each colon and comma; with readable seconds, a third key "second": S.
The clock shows {"hour": 3, "minute": 1}
